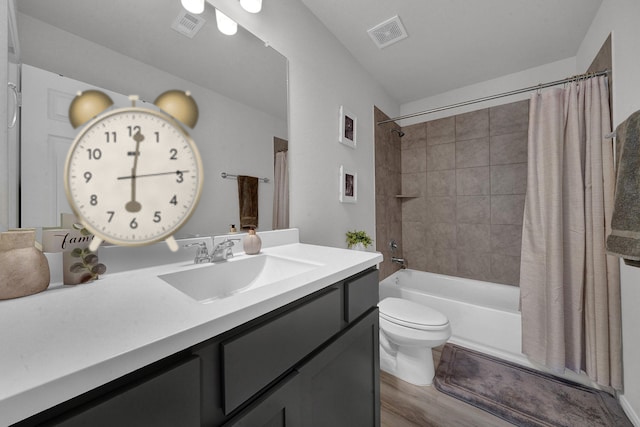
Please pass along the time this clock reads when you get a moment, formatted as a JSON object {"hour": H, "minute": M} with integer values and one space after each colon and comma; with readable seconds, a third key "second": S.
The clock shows {"hour": 6, "minute": 1, "second": 14}
